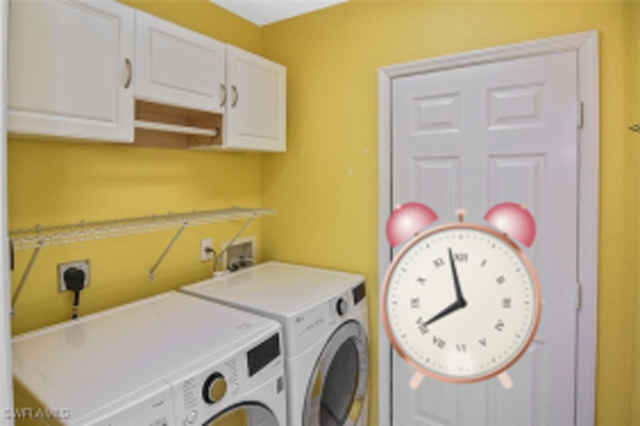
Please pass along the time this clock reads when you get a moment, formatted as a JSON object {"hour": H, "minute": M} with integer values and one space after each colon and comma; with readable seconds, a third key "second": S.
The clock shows {"hour": 7, "minute": 58}
